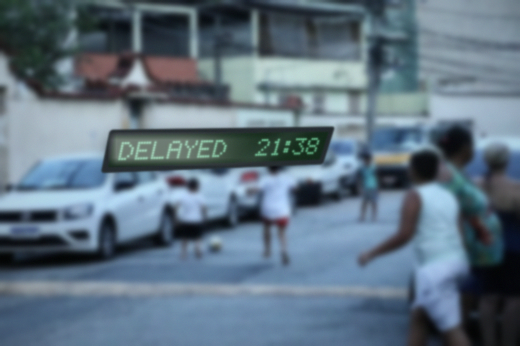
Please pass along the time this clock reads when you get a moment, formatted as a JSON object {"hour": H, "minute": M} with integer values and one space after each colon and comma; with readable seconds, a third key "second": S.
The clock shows {"hour": 21, "minute": 38}
